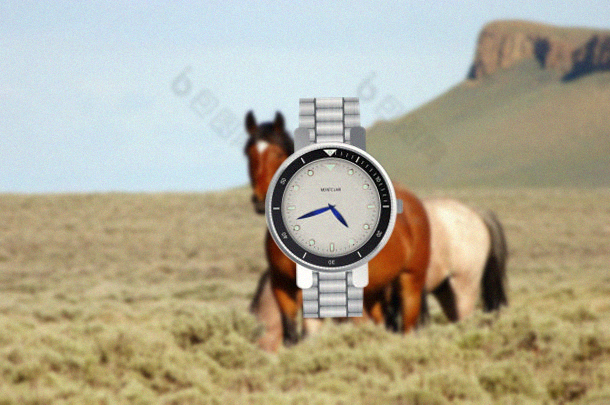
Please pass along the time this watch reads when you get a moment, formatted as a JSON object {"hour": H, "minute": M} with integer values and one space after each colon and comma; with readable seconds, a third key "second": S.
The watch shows {"hour": 4, "minute": 42}
